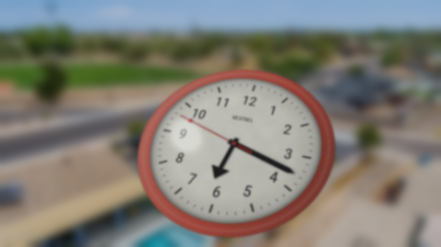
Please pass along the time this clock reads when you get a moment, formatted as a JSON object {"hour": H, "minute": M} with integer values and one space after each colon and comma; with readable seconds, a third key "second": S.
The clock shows {"hour": 6, "minute": 17, "second": 48}
